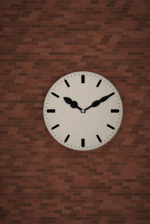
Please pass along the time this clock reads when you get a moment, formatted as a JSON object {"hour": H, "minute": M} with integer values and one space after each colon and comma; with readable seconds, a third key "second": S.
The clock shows {"hour": 10, "minute": 10}
